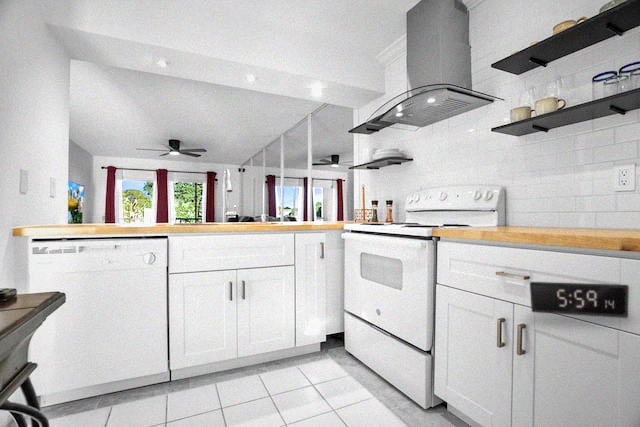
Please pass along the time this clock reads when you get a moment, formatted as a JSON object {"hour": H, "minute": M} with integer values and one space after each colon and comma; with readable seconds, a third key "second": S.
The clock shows {"hour": 5, "minute": 59, "second": 14}
